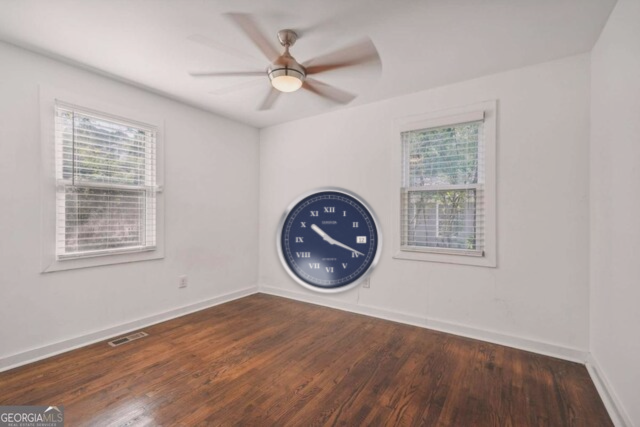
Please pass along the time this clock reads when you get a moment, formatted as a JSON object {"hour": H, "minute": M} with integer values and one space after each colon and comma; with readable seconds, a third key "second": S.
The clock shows {"hour": 10, "minute": 19}
